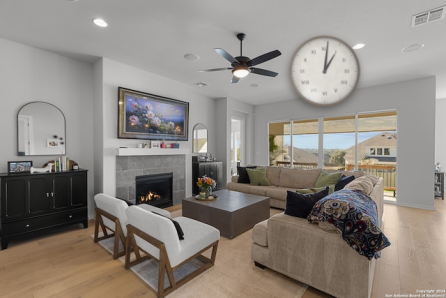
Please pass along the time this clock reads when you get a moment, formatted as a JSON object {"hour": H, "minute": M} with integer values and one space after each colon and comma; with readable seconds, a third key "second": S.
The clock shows {"hour": 1, "minute": 1}
